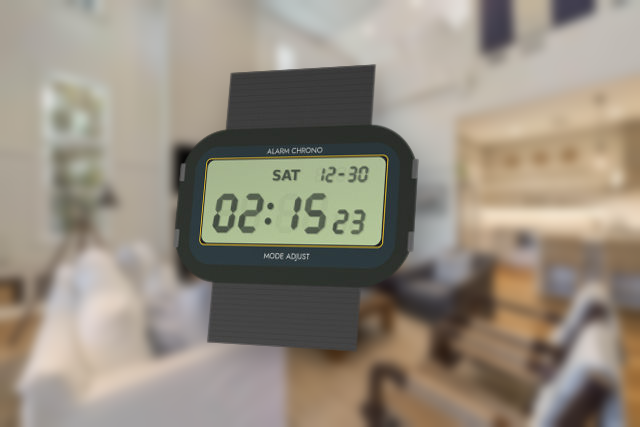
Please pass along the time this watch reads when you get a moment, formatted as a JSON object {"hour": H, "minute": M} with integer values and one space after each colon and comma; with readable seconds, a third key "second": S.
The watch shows {"hour": 2, "minute": 15, "second": 23}
